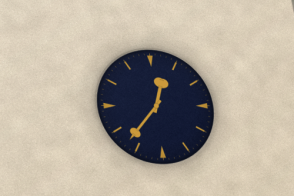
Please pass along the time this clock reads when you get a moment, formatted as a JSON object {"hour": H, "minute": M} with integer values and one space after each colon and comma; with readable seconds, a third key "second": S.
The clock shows {"hour": 12, "minute": 37}
